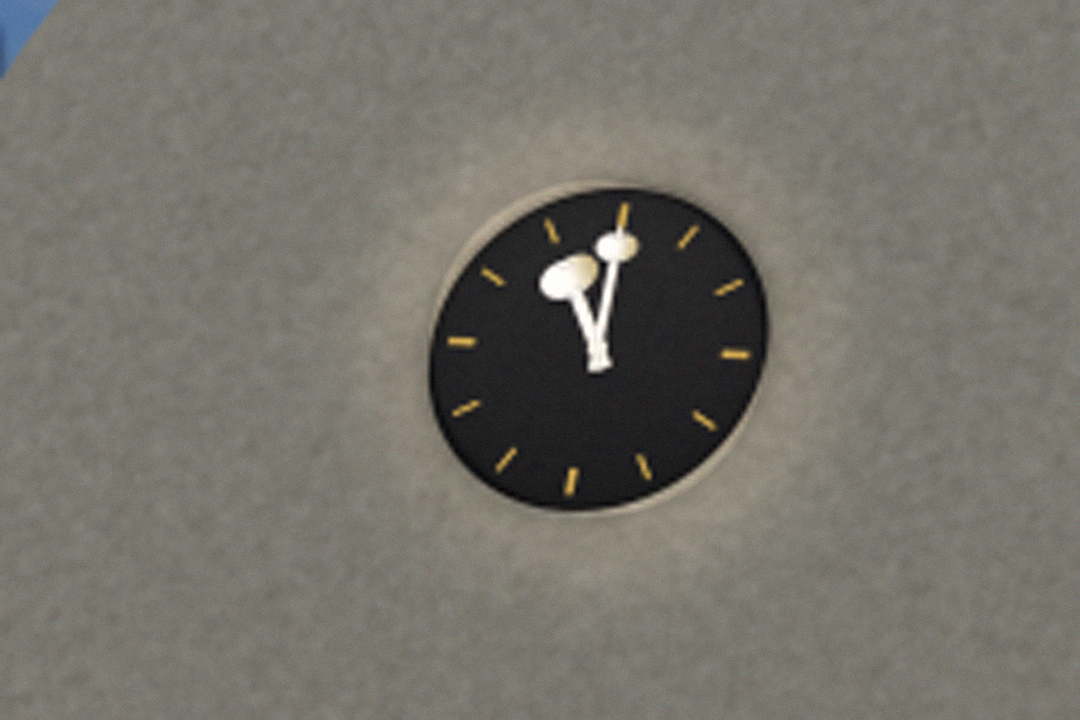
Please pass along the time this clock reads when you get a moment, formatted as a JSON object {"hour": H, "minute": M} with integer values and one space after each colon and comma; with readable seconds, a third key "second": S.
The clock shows {"hour": 11, "minute": 0}
